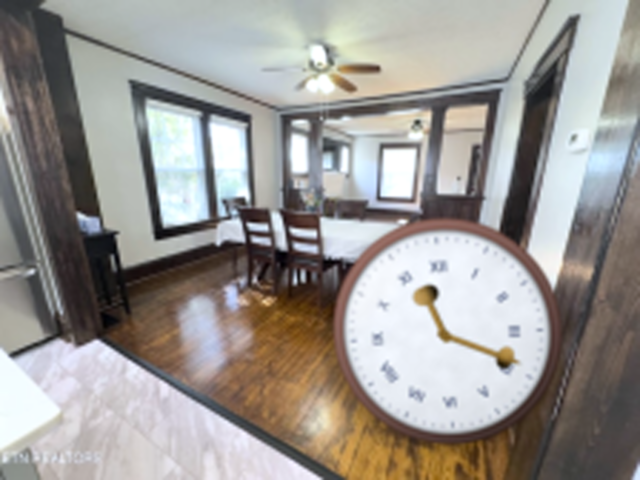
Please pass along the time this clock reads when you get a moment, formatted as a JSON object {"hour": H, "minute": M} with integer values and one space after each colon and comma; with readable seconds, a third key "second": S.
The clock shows {"hour": 11, "minute": 19}
